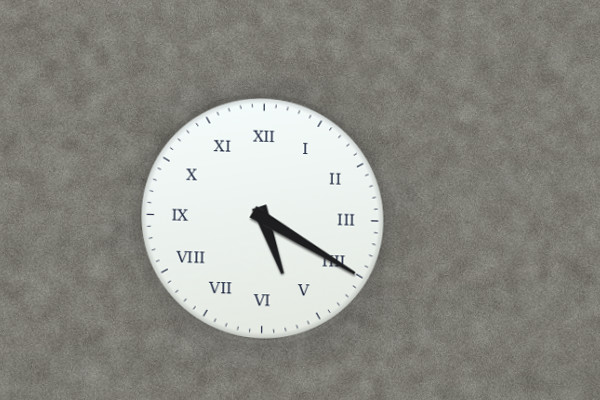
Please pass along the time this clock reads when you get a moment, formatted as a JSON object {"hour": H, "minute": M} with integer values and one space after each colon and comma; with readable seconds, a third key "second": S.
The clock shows {"hour": 5, "minute": 20}
